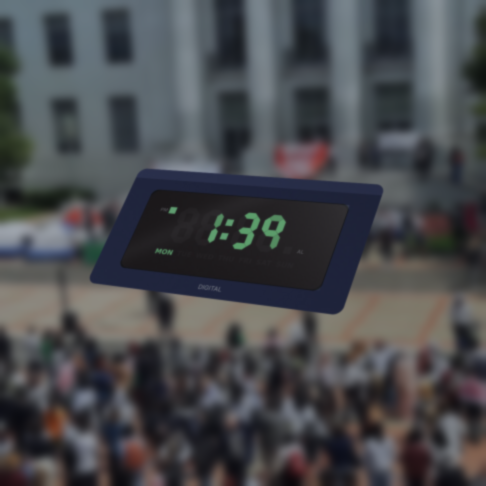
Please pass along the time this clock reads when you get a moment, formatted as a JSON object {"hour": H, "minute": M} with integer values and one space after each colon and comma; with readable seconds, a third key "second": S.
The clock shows {"hour": 1, "minute": 39}
